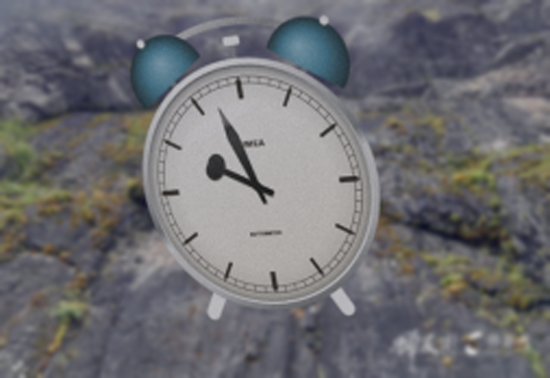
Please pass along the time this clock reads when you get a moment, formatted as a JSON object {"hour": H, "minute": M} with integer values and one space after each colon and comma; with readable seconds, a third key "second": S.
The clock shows {"hour": 9, "minute": 57}
